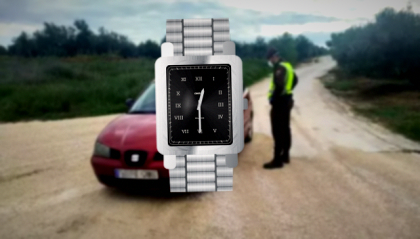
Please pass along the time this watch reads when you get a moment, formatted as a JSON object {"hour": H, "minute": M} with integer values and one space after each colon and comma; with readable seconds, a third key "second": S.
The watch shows {"hour": 12, "minute": 30}
